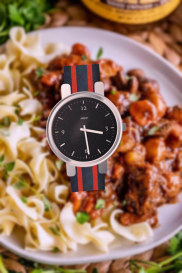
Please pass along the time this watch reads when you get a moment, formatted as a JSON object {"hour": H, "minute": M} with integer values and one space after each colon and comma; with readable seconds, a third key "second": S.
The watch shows {"hour": 3, "minute": 29}
